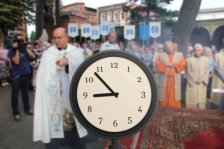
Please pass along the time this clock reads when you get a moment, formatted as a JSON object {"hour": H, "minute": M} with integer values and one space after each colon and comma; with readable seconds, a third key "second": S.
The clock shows {"hour": 8, "minute": 53}
